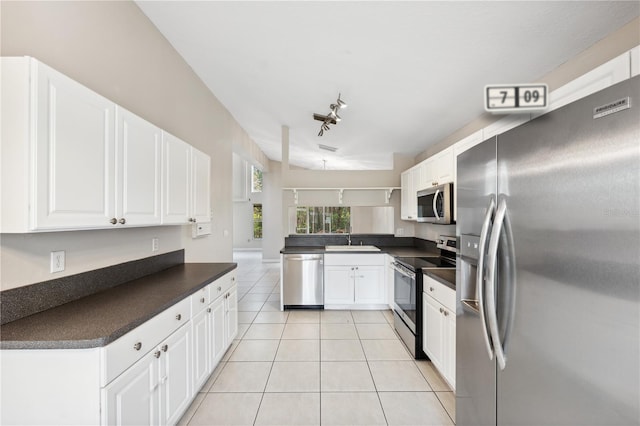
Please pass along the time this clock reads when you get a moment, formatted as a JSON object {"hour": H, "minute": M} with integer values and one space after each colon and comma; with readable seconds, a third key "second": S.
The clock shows {"hour": 7, "minute": 9}
